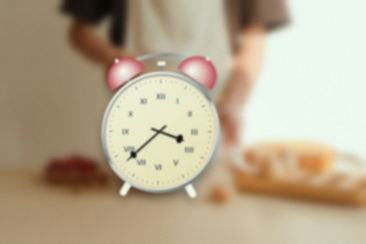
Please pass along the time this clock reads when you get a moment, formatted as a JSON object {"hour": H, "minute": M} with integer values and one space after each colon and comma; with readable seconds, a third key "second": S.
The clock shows {"hour": 3, "minute": 38}
